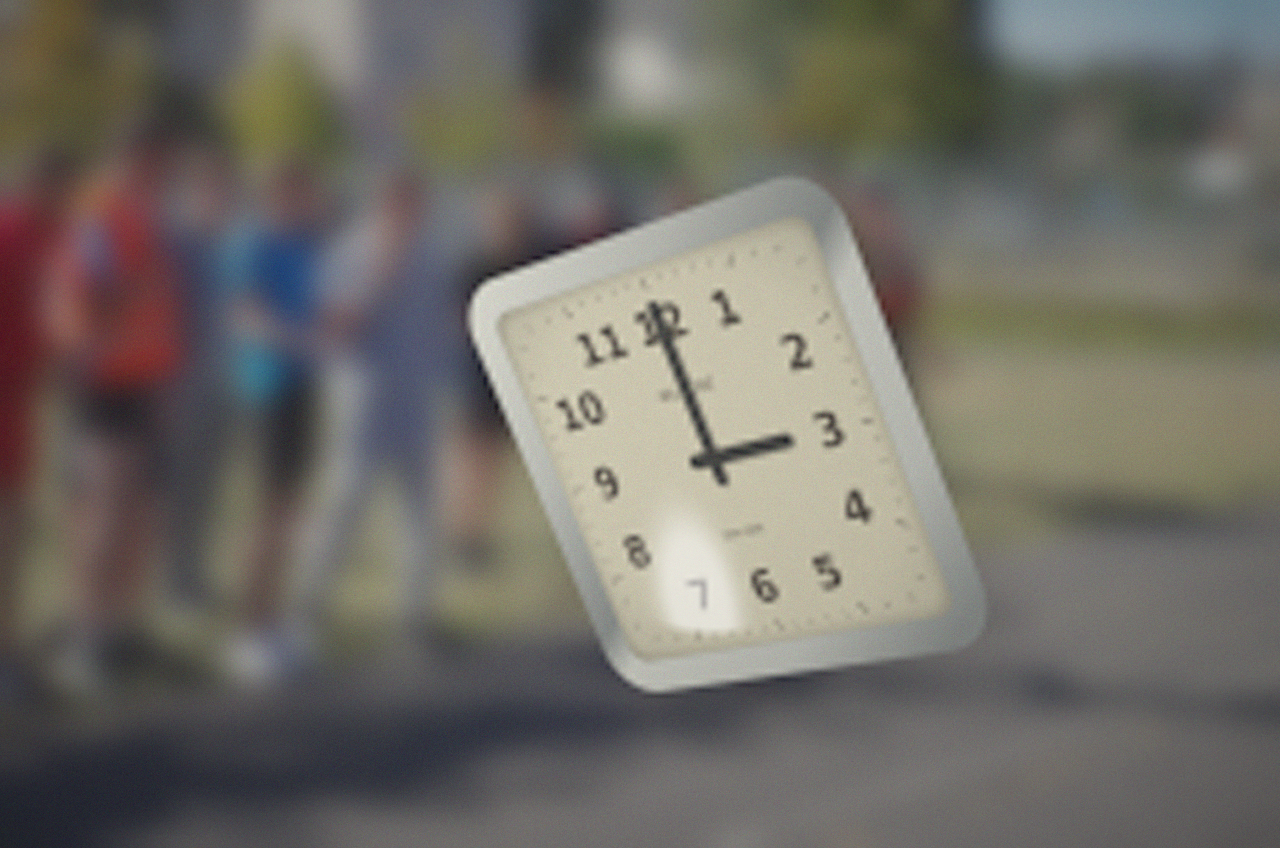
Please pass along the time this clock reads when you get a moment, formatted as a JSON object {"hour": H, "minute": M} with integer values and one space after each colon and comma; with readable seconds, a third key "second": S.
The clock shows {"hour": 3, "minute": 0}
